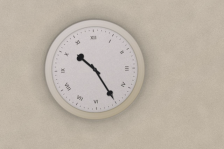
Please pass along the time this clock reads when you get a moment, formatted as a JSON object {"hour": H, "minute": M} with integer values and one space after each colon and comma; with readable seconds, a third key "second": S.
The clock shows {"hour": 10, "minute": 25}
